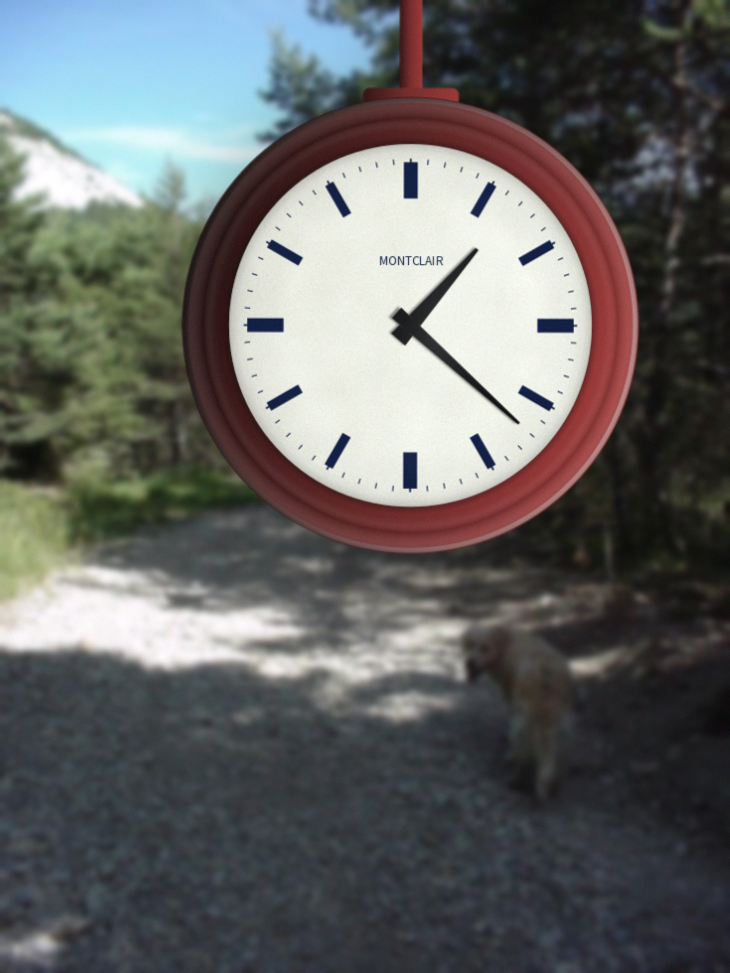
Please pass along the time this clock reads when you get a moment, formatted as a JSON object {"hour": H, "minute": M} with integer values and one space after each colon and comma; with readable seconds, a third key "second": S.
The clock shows {"hour": 1, "minute": 22}
